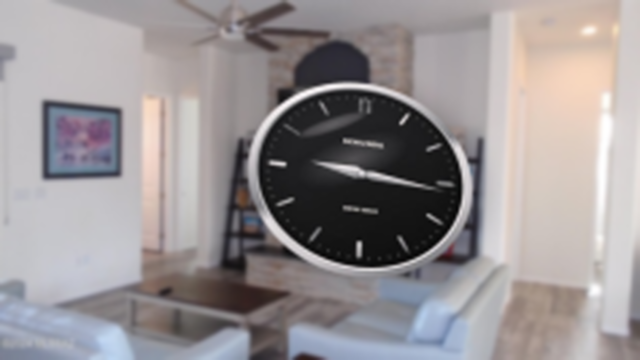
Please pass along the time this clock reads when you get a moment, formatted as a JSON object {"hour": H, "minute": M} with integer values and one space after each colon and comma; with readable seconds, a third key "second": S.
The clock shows {"hour": 9, "minute": 16}
